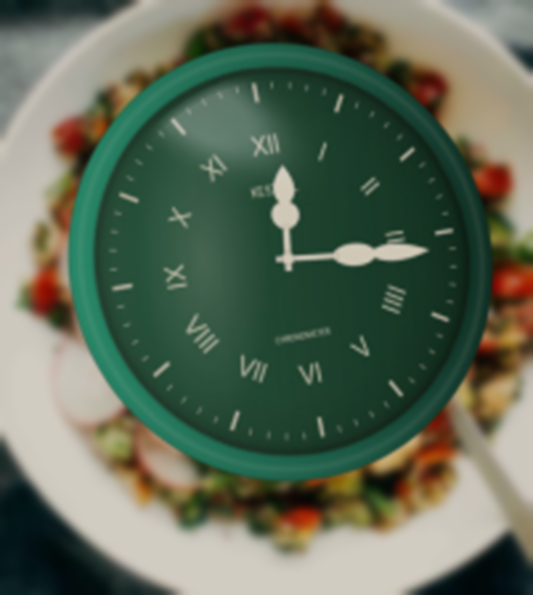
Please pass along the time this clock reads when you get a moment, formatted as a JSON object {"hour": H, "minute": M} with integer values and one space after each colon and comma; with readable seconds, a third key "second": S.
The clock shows {"hour": 12, "minute": 16}
